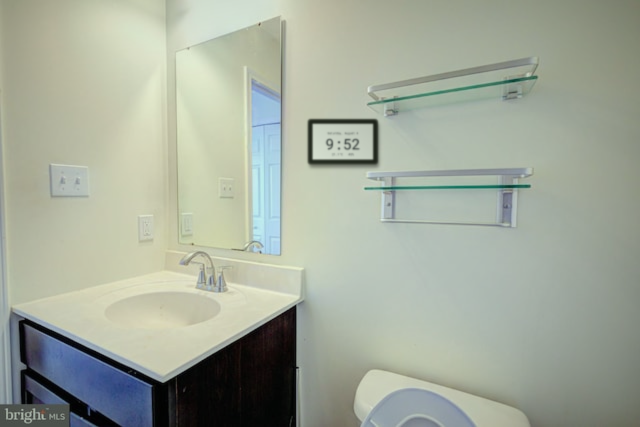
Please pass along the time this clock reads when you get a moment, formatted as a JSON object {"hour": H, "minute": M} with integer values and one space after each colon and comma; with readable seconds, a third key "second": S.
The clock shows {"hour": 9, "minute": 52}
